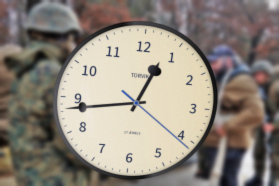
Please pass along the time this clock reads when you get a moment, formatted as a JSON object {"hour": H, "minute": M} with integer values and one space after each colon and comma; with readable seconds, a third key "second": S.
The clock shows {"hour": 12, "minute": 43, "second": 21}
